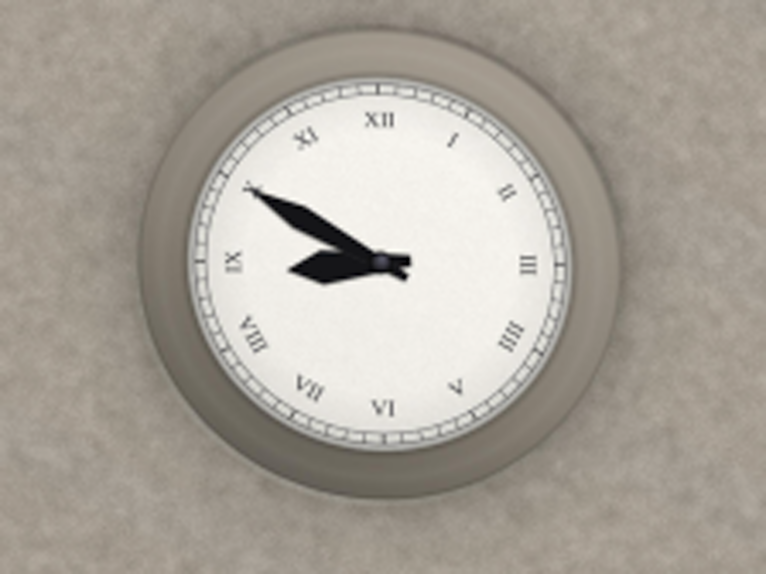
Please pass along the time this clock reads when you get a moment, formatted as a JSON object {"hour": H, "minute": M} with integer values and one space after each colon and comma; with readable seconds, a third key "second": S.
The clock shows {"hour": 8, "minute": 50}
